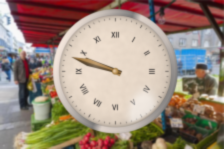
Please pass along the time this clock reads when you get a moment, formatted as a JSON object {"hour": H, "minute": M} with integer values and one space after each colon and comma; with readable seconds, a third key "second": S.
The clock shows {"hour": 9, "minute": 48}
